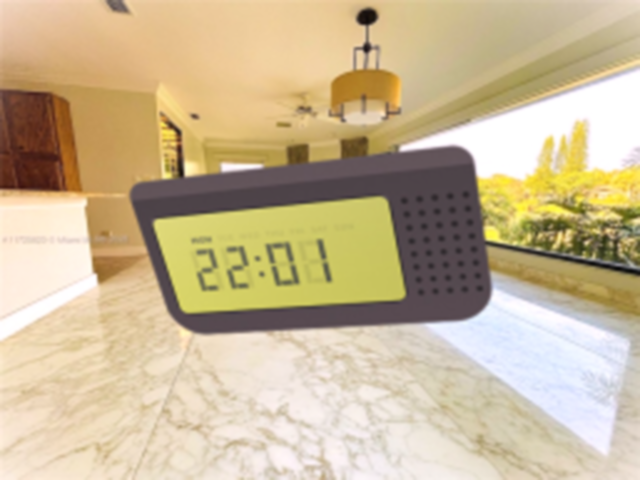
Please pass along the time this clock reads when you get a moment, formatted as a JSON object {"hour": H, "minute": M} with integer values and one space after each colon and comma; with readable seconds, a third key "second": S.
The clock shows {"hour": 22, "minute": 1}
